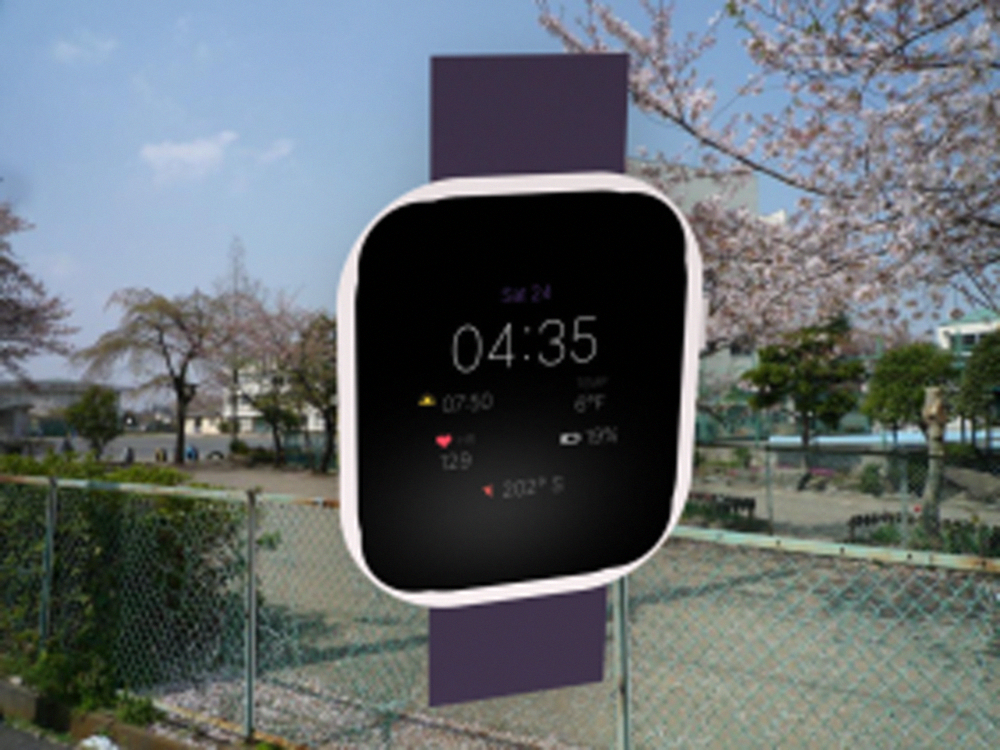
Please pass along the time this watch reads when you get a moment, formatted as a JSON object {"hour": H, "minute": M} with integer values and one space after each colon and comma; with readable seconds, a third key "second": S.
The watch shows {"hour": 4, "minute": 35}
